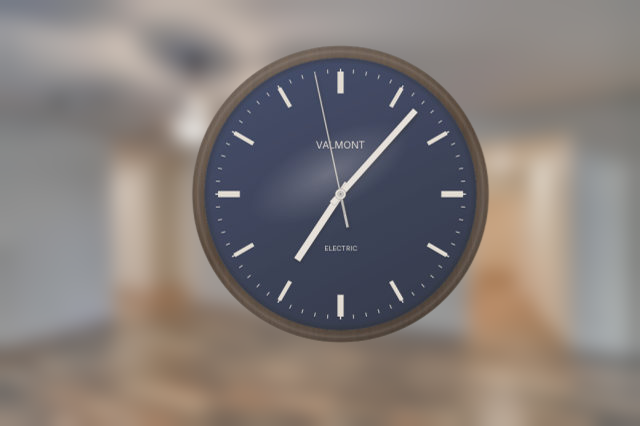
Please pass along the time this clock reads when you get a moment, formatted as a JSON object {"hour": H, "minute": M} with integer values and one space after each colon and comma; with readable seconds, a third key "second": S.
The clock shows {"hour": 7, "minute": 6, "second": 58}
